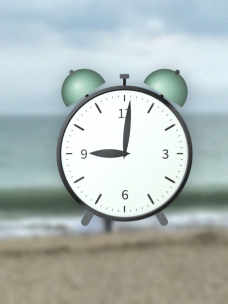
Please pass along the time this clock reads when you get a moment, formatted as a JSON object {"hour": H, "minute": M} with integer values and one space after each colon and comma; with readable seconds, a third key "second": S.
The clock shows {"hour": 9, "minute": 1}
